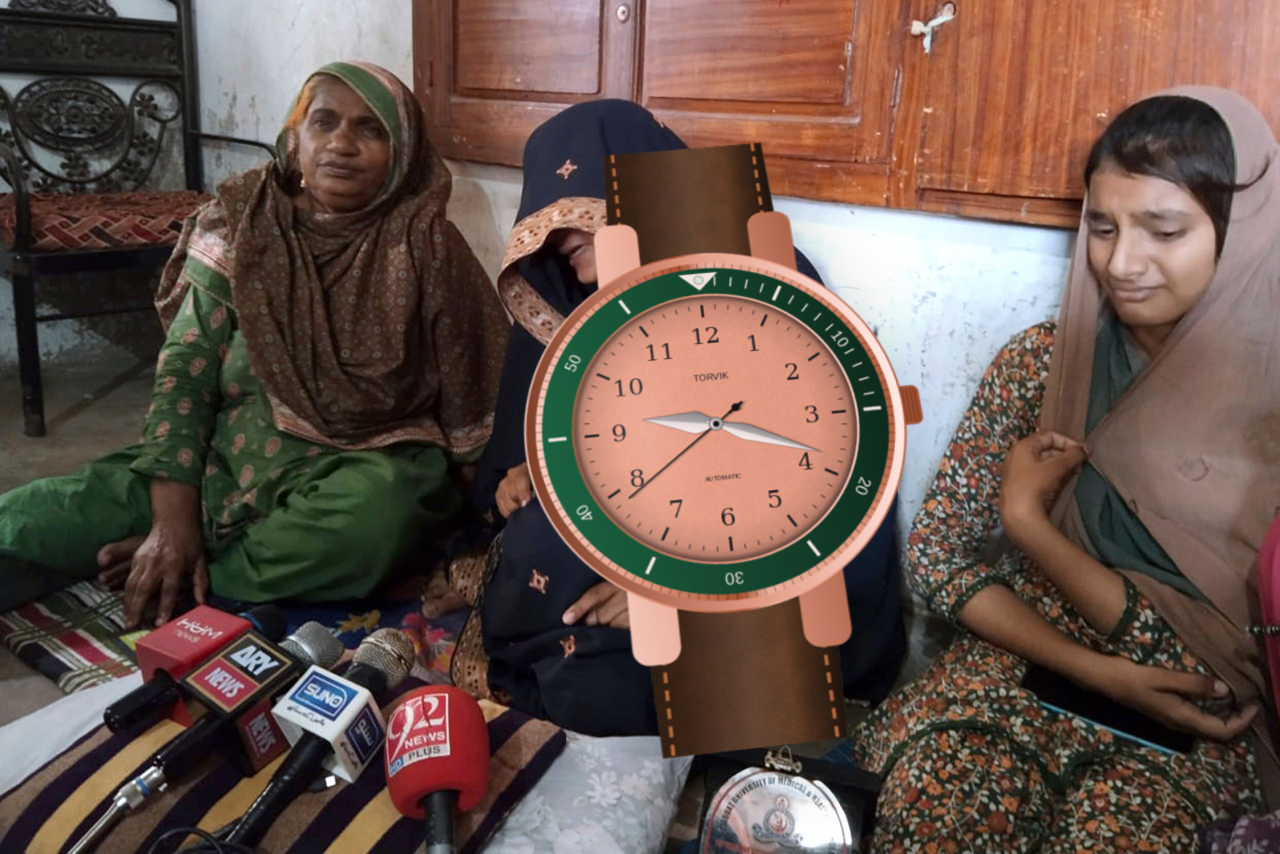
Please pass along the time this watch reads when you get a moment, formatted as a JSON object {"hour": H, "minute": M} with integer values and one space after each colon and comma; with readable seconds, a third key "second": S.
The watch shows {"hour": 9, "minute": 18, "second": 39}
